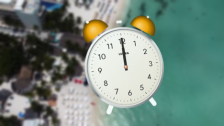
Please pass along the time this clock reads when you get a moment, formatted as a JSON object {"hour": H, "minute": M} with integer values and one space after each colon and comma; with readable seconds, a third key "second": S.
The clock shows {"hour": 12, "minute": 0}
